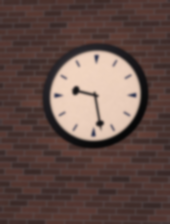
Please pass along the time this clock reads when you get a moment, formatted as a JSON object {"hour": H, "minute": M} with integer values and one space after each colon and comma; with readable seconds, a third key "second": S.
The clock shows {"hour": 9, "minute": 28}
